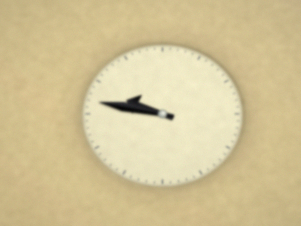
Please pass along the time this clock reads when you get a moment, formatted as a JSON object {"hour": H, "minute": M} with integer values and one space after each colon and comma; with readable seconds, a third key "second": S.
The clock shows {"hour": 9, "minute": 47}
